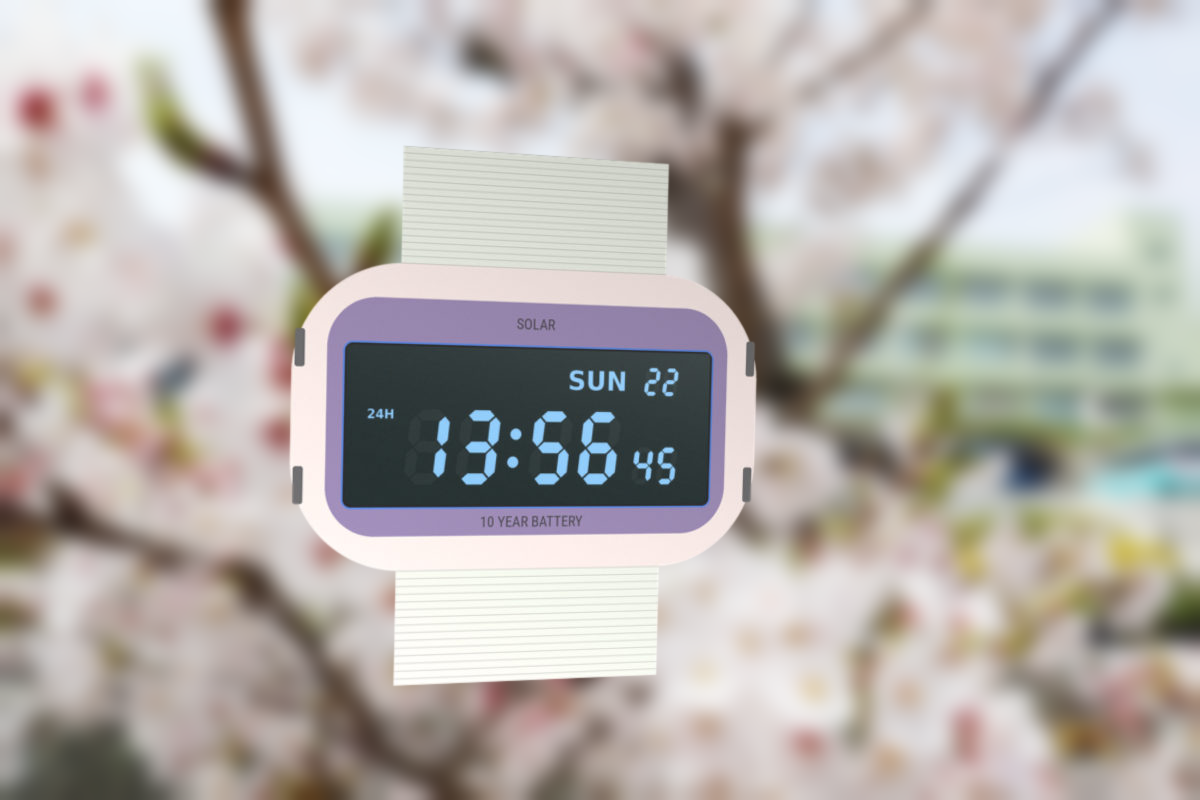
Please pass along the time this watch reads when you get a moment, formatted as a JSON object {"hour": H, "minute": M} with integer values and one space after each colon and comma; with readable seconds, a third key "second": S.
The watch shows {"hour": 13, "minute": 56, "second": 45}
